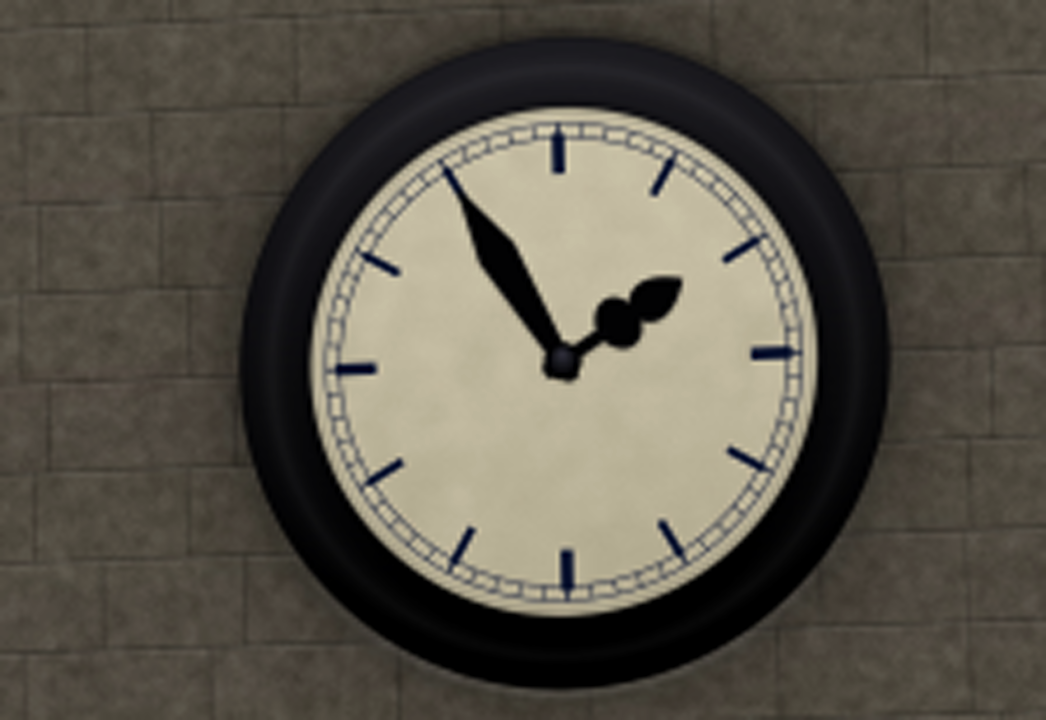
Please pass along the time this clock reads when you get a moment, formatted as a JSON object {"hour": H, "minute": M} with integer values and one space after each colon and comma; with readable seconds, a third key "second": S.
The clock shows {"hour": 1, "minute": 55}
